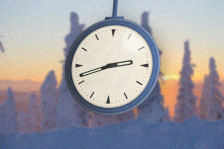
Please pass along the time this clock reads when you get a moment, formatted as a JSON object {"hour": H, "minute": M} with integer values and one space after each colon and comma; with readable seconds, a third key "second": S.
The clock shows {"hour": 2, "minute": 42}
